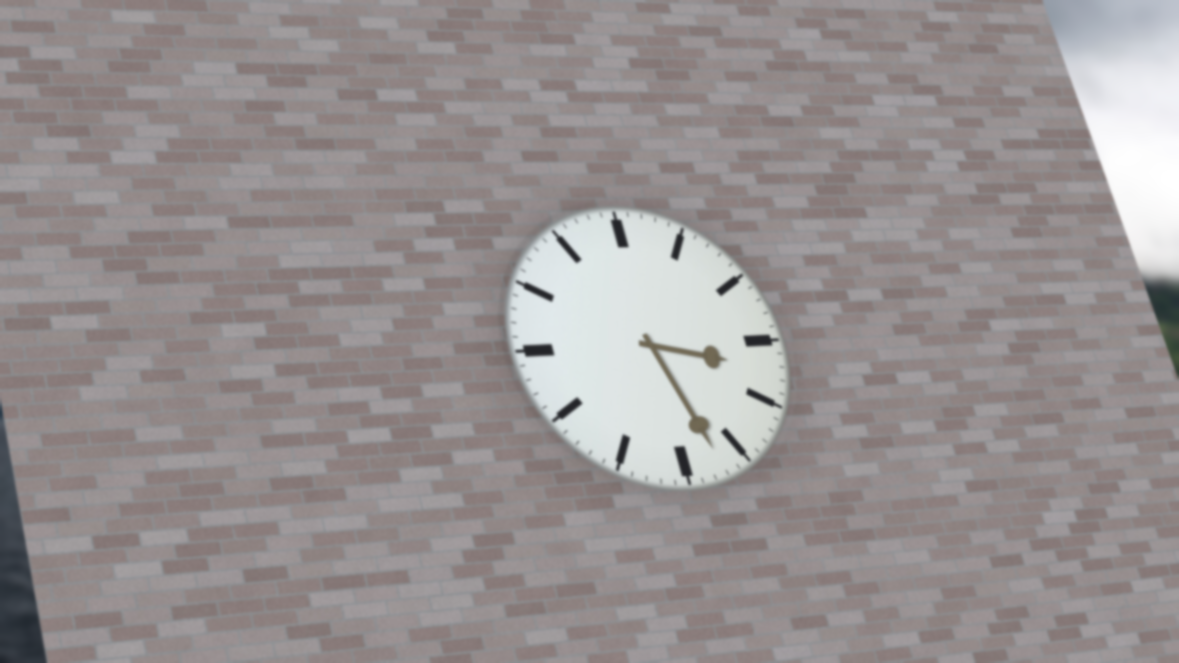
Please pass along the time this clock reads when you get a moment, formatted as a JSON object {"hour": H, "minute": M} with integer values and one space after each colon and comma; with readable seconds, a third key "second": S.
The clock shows {"hour": 3, "minute": 27}
